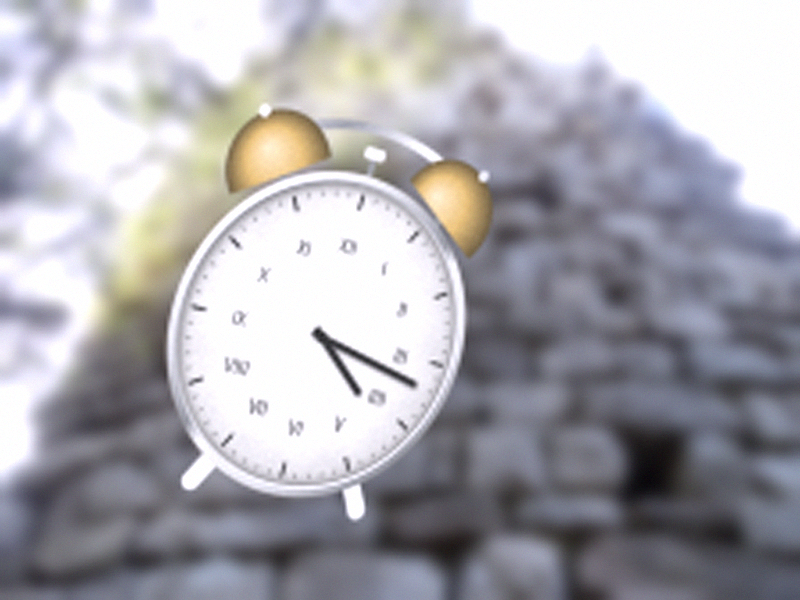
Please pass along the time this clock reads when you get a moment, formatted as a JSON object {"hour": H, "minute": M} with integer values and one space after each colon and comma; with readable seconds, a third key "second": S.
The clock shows {"hour": 4, "minute": 17}
